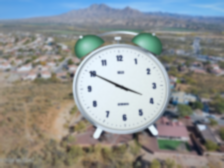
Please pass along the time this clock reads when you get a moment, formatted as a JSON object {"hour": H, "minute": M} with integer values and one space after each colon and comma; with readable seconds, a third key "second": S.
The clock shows {"hour": 3, "minute": 50}
